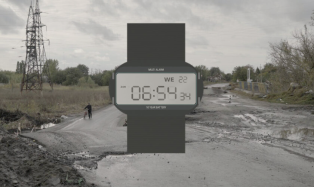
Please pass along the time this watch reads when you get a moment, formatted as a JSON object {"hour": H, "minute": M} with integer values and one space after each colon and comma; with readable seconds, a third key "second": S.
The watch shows {"hour": 6, "minute": 54, "second": 34}
